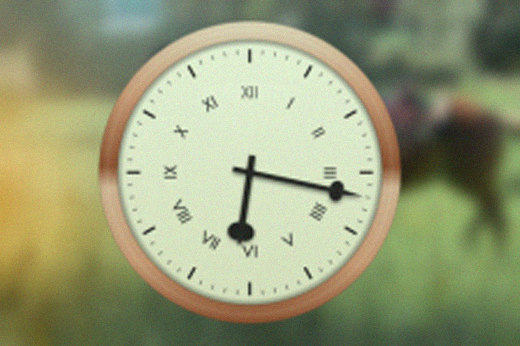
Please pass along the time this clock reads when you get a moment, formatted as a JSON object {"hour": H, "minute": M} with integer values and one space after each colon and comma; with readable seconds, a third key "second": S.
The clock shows {"hour": 6, "minute": 17}
